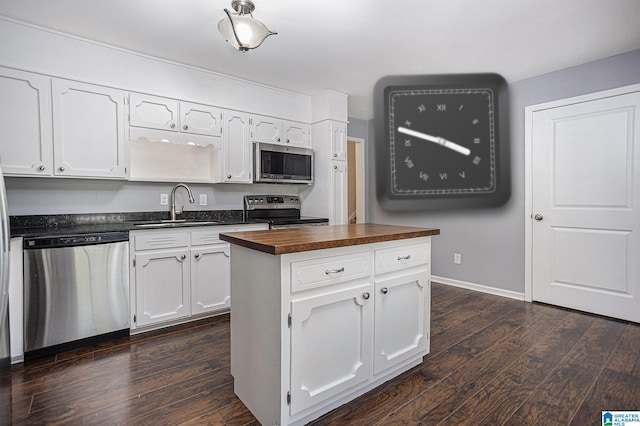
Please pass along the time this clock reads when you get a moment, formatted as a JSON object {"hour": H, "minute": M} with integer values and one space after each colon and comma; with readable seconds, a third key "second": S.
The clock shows {"hour": 3, "minute": 48}
